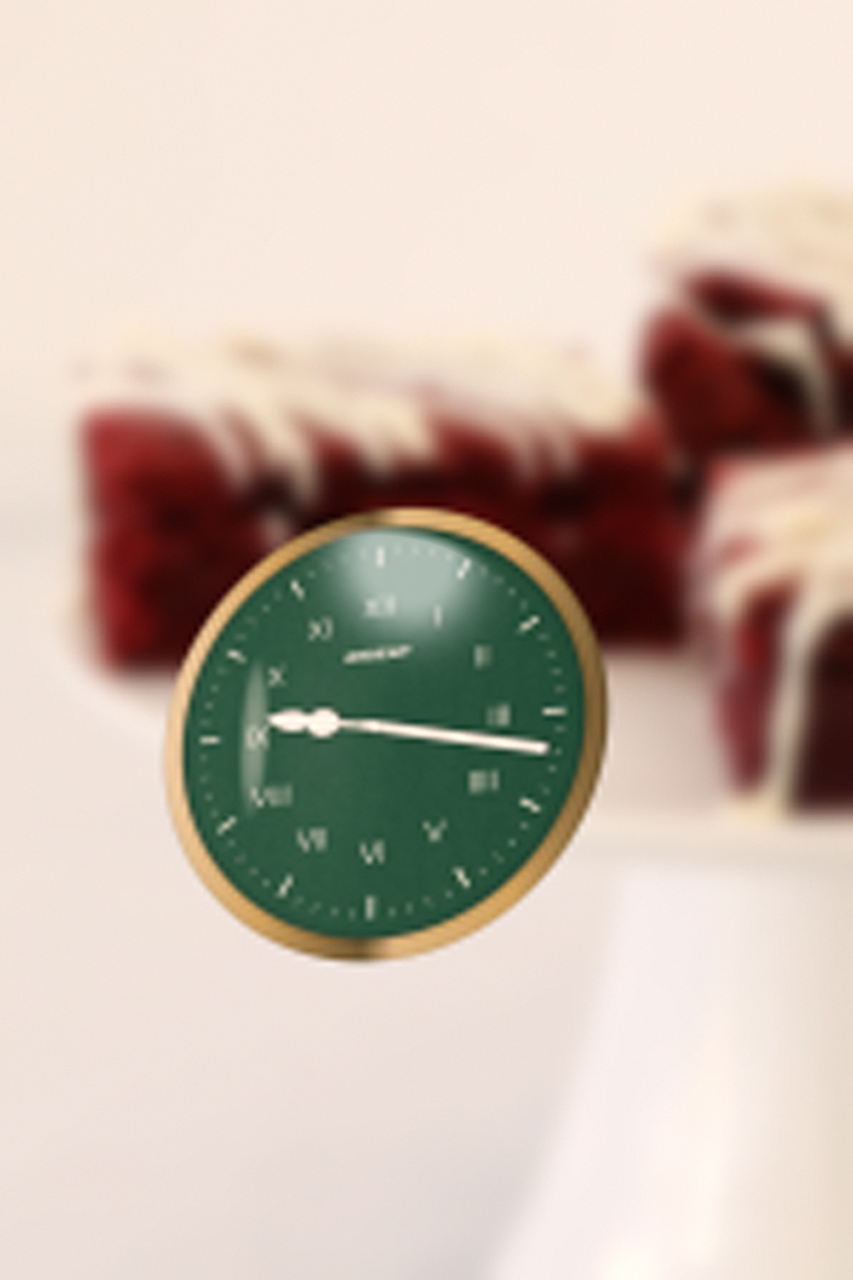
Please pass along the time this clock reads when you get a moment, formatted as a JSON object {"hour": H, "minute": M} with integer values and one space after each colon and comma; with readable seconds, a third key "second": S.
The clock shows {"hour": 9, "minute": 17}
